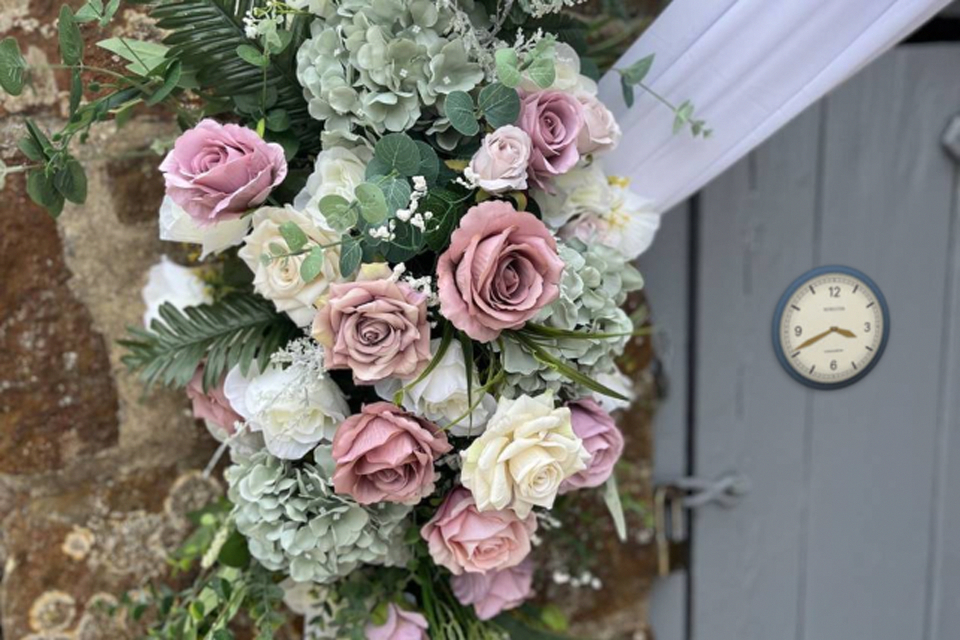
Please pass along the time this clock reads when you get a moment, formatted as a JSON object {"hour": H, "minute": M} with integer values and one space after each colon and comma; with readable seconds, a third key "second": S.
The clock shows {"hour": 3, "minute": 41}
